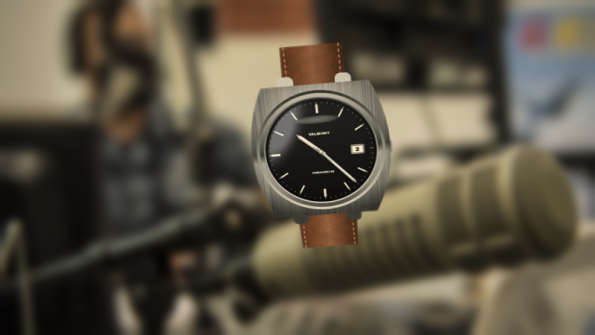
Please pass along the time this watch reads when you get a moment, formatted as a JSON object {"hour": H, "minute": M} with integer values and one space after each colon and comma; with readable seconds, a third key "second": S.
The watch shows {"hour": 10, "minute": 23}
